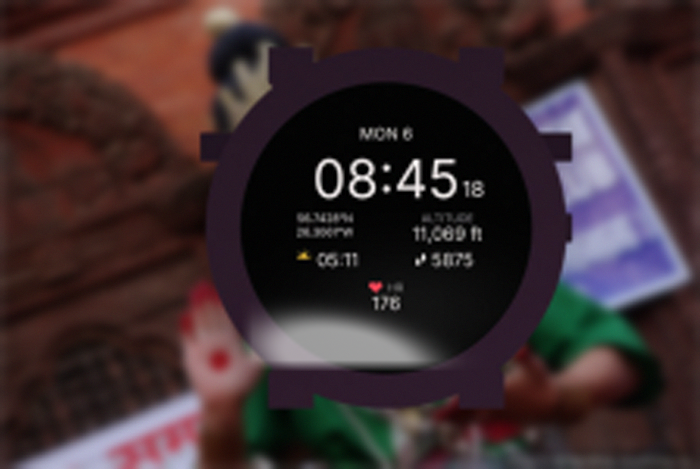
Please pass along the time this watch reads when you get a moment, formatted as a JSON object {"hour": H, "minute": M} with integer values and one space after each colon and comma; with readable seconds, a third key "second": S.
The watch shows {"hour": 8, "minute": 45, "second": 18}
